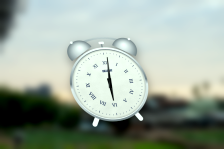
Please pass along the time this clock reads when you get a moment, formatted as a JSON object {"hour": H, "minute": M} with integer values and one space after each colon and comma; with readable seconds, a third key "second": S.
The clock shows {"hour": 6, "minute": 1}
